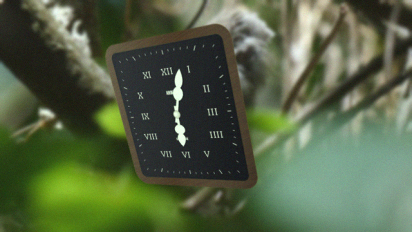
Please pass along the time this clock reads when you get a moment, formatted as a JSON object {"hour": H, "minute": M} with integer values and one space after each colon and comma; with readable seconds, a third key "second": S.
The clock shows {"hour": 6, "minute": 3}
